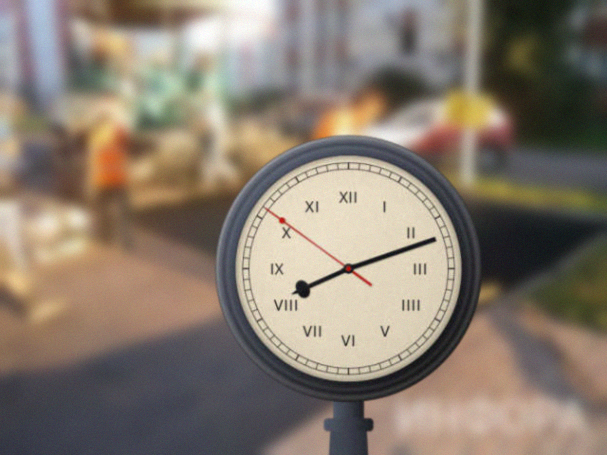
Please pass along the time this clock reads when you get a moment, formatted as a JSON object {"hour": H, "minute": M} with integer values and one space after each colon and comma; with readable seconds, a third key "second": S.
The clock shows {"hour": 8, "minute": 11, "second": 51}
